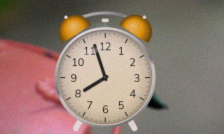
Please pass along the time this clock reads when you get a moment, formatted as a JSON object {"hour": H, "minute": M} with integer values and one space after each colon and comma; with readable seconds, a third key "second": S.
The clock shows {"hour": 7, "minute": 57}
